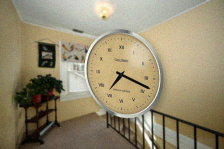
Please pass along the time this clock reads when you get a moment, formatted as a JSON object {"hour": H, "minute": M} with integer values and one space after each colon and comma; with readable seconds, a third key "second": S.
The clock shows {"hour": 7, "minute": 18}
